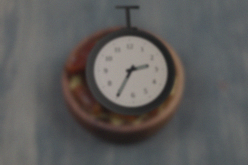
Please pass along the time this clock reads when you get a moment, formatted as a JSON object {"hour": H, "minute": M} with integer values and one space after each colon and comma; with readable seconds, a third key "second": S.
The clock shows {"hour": 2, "minute": 35}
